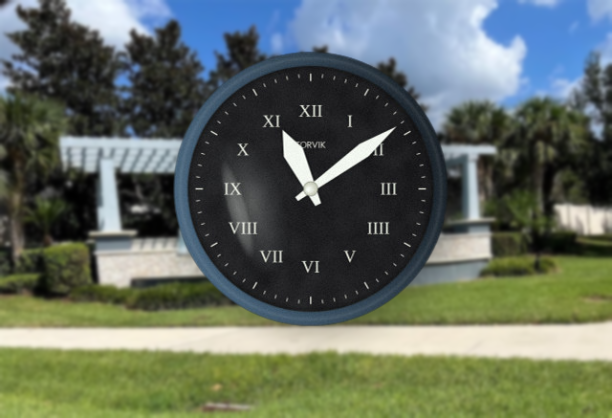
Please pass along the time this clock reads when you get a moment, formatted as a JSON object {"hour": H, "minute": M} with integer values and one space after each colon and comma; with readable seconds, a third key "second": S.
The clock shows {"hour": 11, "minute": 9}
